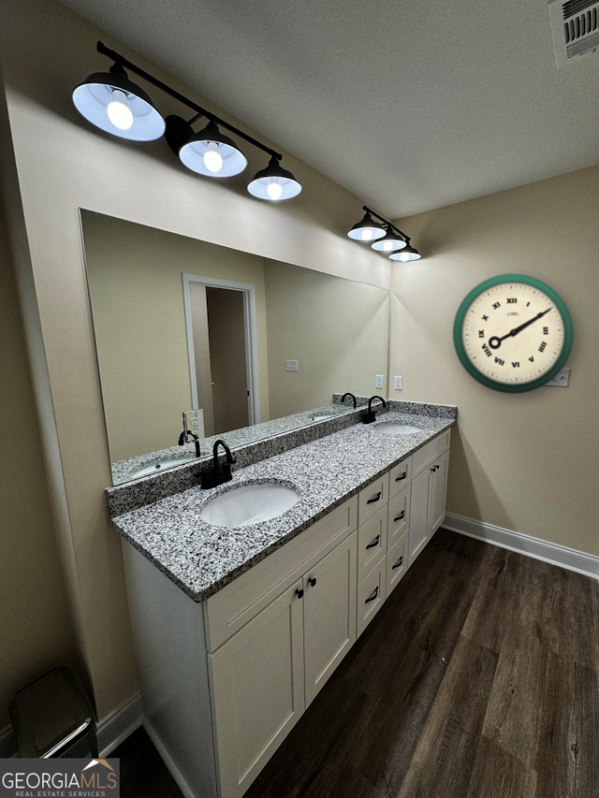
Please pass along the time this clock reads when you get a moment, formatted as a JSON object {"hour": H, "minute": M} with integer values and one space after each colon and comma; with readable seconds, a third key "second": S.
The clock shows {"hour": 8, "minute": 10}
